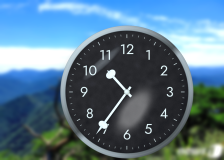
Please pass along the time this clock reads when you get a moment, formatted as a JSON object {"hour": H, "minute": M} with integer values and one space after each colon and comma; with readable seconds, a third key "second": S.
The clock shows {"hour": 10, "minute": 36}
